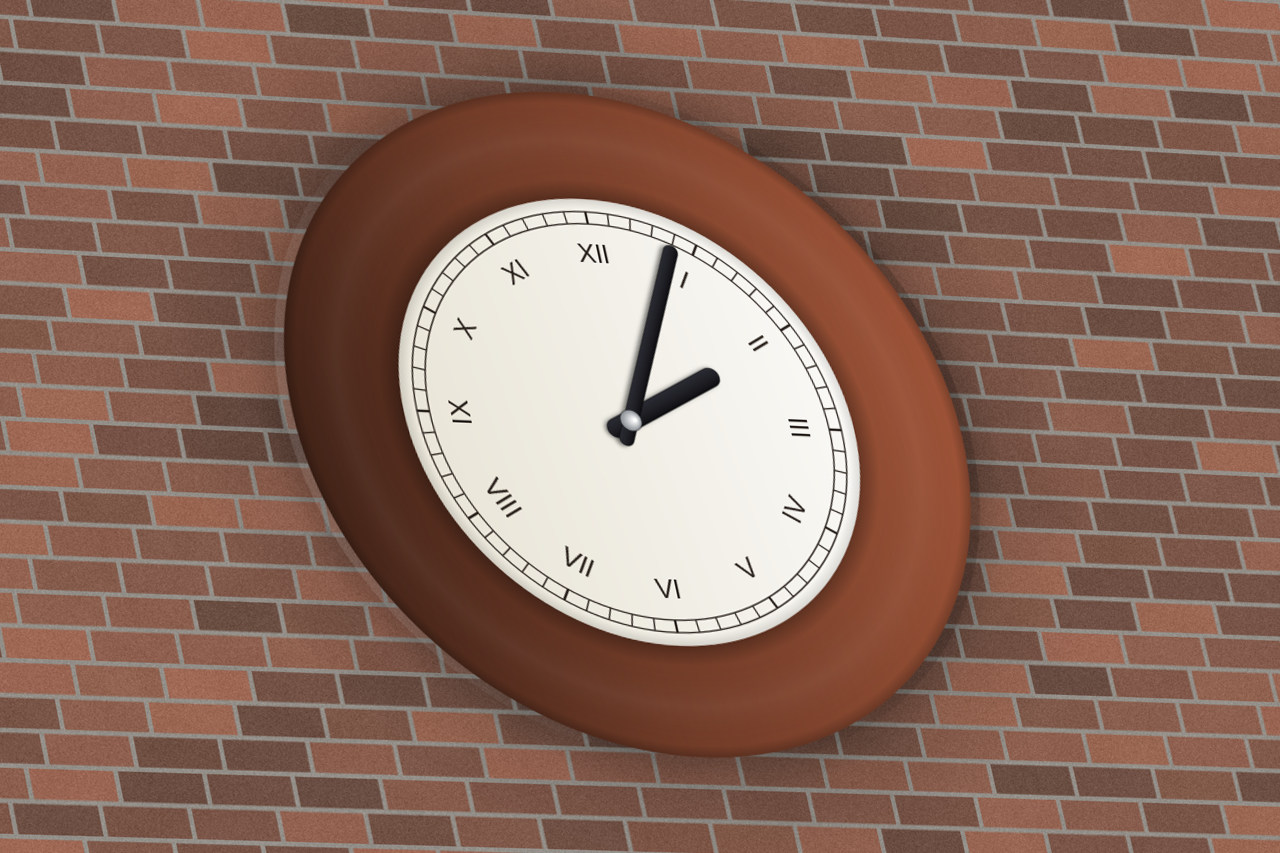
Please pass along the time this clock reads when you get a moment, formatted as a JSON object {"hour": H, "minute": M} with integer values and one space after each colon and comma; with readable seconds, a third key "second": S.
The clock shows {"hour": 2, "minute": 4}
